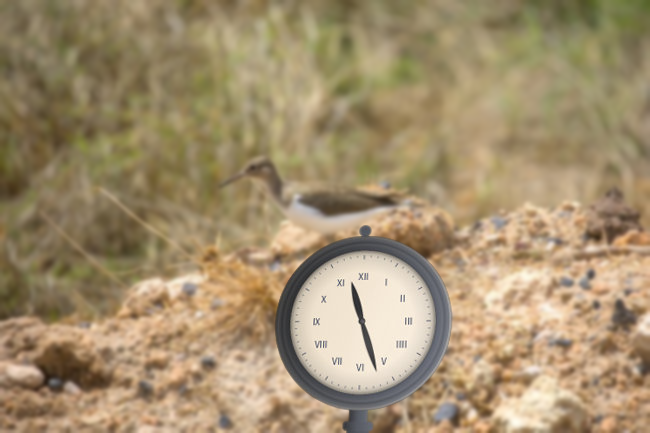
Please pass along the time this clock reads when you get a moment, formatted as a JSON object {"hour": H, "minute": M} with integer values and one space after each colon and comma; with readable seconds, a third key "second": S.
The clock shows {"hour": 11, "minute": 27}
